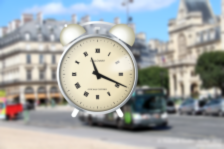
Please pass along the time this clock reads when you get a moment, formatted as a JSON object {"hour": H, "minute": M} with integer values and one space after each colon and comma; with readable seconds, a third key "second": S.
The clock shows {"hour": 11, "minute": 19}
